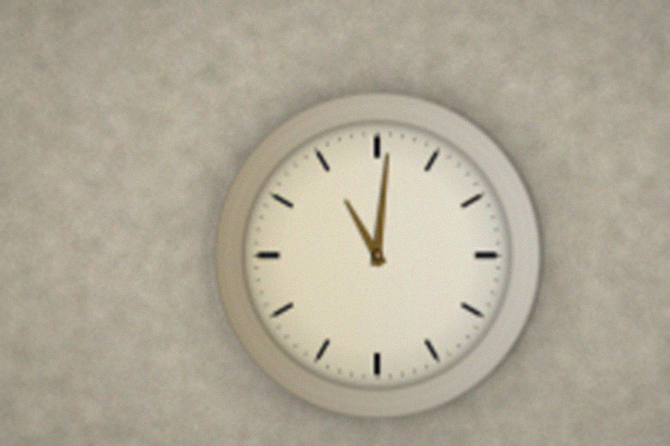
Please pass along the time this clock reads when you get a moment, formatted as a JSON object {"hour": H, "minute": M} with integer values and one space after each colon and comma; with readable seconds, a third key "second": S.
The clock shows {"hour": 11, "minute": 1}
